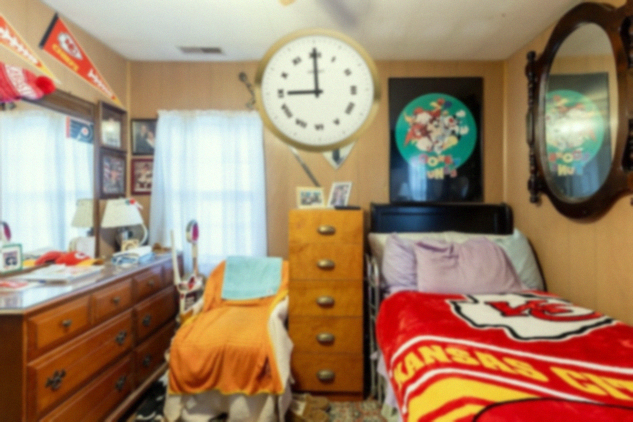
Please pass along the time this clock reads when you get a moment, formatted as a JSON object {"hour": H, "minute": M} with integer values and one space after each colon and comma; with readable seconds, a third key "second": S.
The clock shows {"hour": 9, "minute": 0}
